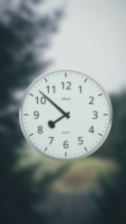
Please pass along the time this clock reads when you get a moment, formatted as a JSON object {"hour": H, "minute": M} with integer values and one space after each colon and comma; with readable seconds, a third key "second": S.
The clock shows {"hour": 7, "minute": 52}
